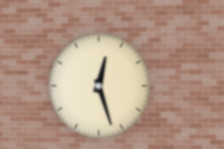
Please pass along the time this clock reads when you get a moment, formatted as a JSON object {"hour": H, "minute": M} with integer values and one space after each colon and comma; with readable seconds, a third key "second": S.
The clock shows {"hour": 12, "minute": 27}
